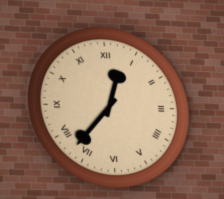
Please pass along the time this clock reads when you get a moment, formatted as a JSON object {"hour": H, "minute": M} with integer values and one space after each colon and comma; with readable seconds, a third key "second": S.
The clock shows {"hour": 12, "minute": 37}
